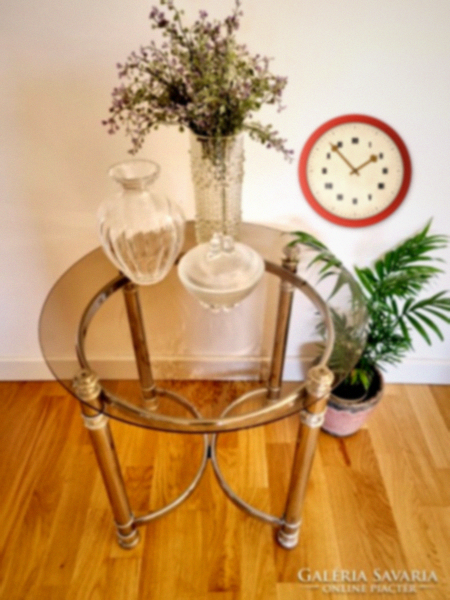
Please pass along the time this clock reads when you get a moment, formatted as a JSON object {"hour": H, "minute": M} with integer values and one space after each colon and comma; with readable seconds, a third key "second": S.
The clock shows {"hour": 1, "minute": 53}
